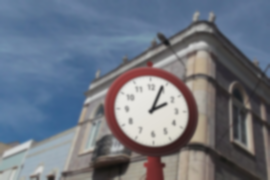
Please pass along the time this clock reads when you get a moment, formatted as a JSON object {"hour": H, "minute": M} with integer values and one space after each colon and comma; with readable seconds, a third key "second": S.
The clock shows {"hour": 2, "minute": 4}
